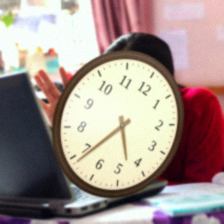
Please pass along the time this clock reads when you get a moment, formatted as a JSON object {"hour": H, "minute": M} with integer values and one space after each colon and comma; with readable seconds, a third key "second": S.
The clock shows {"hour": 4, "minute": 34}
